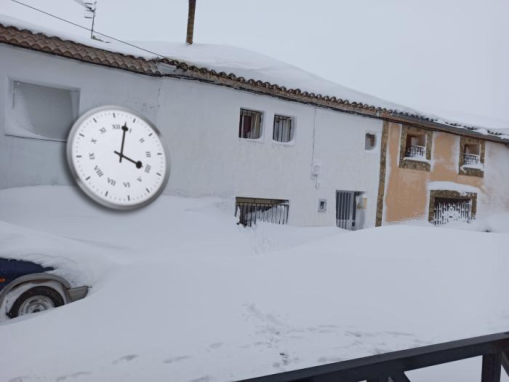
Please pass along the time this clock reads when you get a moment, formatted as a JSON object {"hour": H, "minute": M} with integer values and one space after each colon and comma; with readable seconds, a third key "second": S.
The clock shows {"hour": 4, "minute": 3}
